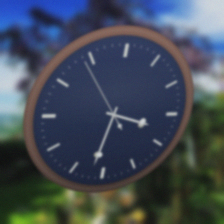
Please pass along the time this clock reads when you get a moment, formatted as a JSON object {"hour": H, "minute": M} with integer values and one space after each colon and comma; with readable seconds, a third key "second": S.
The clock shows {"hour": 3, "minute": 31, "second": 54}
